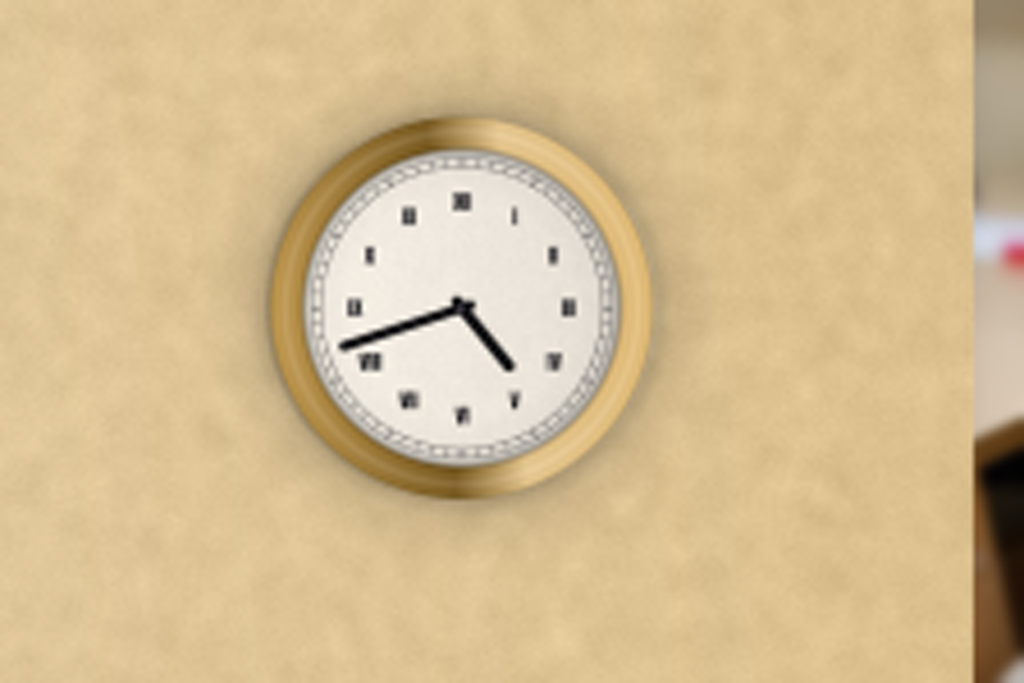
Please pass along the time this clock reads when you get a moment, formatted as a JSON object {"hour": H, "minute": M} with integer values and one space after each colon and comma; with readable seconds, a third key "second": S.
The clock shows {"hour": 4, "minute": 42}
